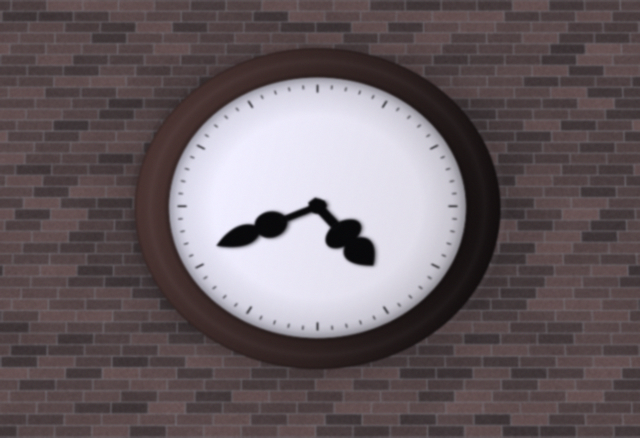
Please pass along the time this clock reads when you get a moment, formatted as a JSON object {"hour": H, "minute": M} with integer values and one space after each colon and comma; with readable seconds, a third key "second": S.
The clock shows {"hour": 4, "minute": 41}
